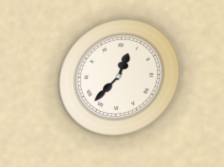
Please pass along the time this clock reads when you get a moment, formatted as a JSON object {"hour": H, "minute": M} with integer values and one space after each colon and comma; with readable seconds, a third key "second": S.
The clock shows {"hour": 12, "minute": 37}
